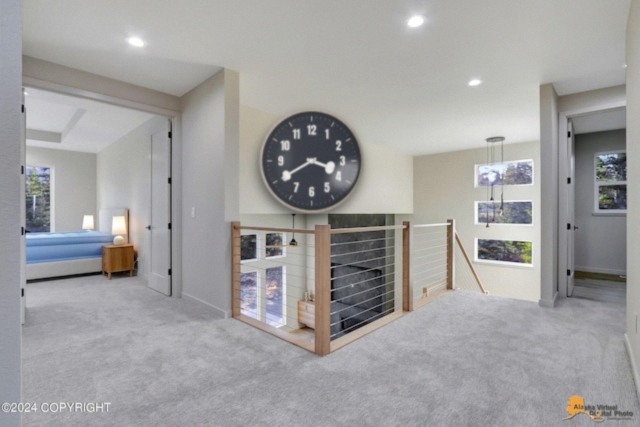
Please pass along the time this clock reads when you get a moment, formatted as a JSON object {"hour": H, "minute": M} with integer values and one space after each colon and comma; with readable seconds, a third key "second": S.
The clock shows {"hour": 3, "minute": 40}
